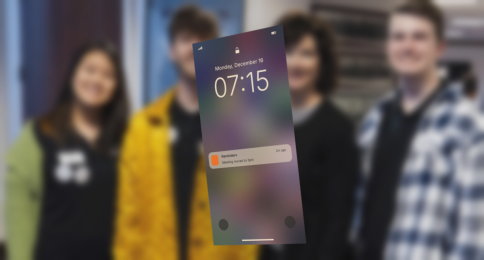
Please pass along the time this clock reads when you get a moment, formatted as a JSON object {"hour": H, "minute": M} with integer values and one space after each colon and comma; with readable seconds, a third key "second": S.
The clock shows {"hour": 7, "minute": 15}
